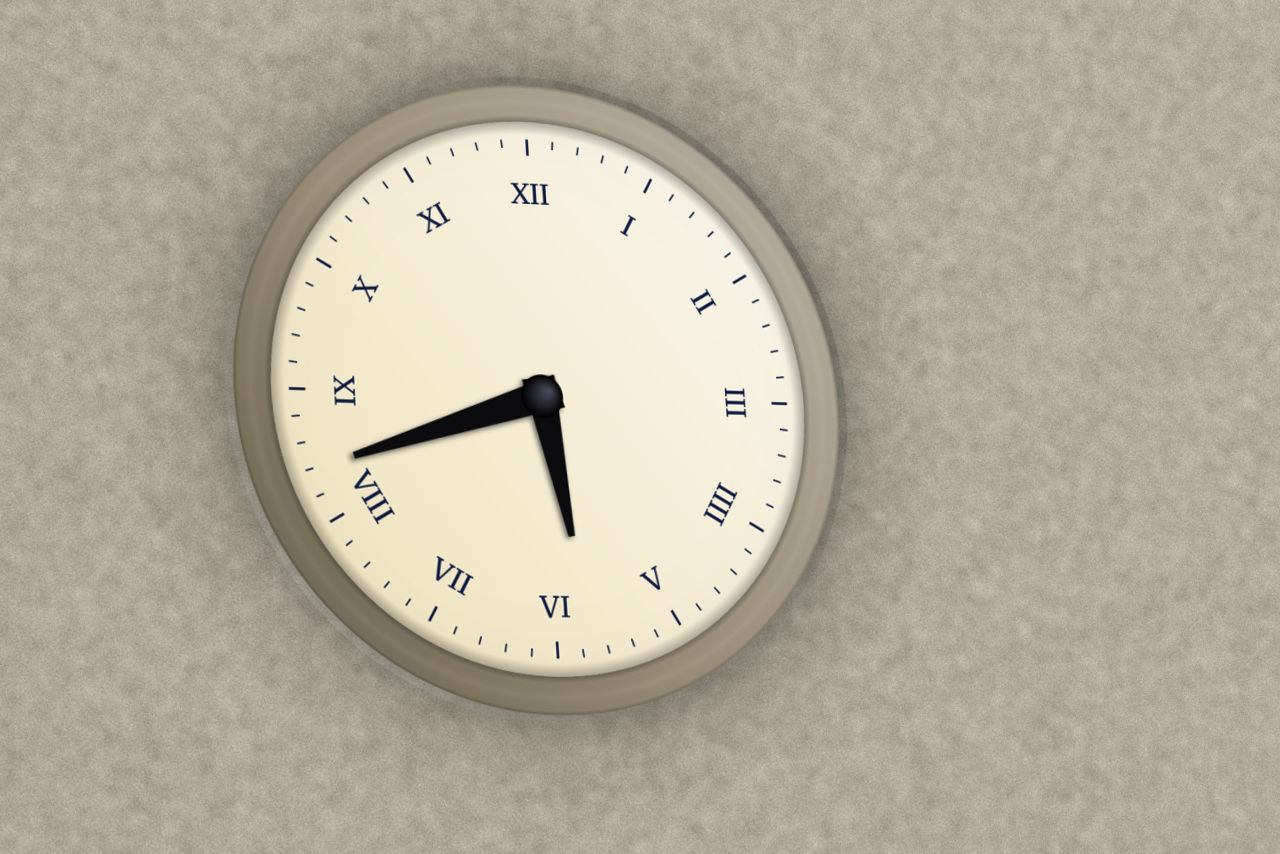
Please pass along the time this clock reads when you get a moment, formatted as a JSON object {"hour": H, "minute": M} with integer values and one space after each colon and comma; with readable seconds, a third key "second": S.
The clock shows {"hour": 5, "minute": 42}
